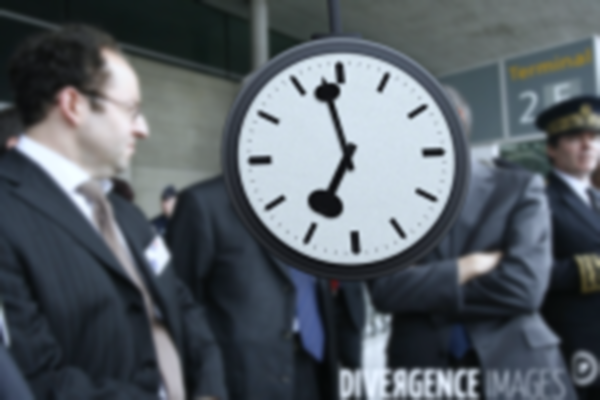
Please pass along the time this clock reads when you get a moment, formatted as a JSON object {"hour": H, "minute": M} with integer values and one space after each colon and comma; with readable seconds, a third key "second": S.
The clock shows {"hour": 6, "minute": 58}
